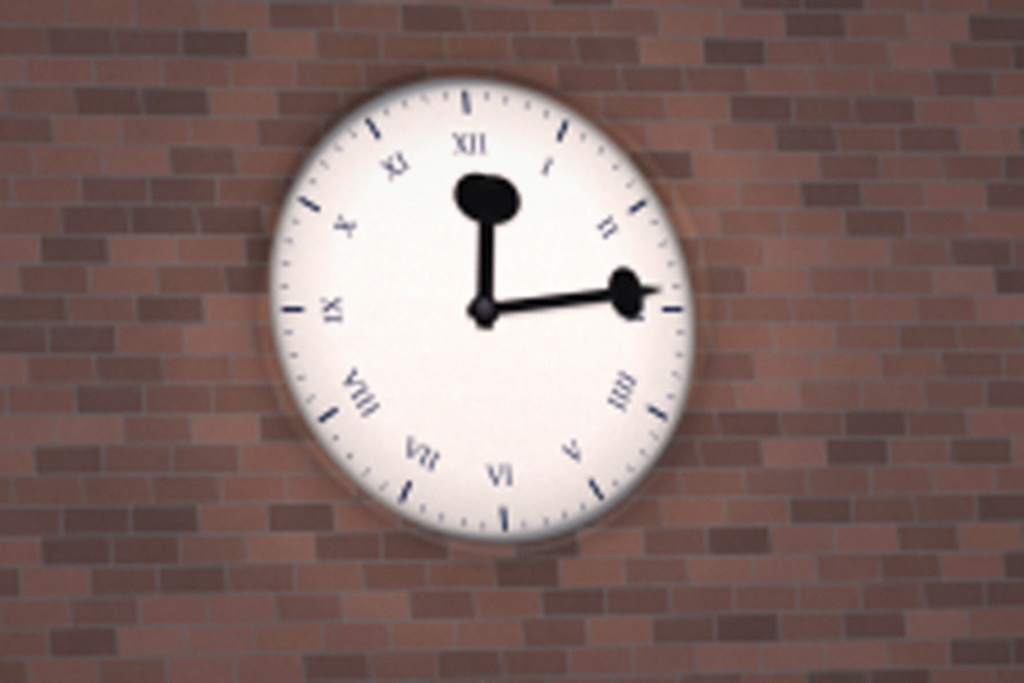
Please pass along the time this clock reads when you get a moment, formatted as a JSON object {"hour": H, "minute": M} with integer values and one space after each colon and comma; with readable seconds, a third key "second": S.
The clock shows {"hour": 12, "minute": 14}
